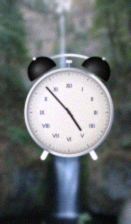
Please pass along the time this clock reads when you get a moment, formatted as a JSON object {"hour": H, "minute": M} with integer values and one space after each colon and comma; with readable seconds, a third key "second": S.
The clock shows {"hour": 4, "minute": 53}
